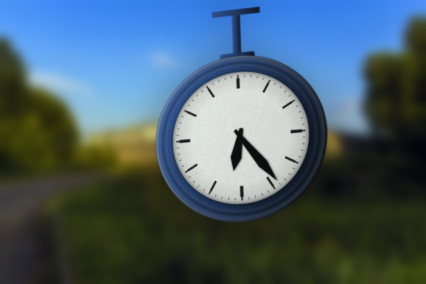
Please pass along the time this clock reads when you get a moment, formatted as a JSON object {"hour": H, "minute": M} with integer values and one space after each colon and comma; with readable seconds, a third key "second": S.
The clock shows {"hour": 6, "minute": 24}
